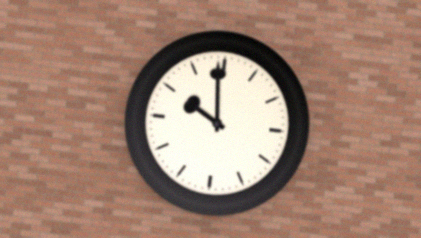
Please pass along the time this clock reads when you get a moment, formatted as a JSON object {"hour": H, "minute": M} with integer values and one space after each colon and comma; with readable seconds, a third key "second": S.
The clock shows {"hour": 9, "minute": 59}
